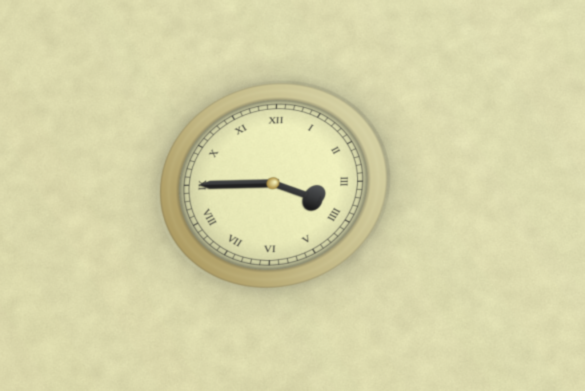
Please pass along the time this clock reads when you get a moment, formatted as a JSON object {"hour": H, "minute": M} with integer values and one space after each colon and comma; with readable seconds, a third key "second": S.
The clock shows {"hour": 3, "minute": 45}
